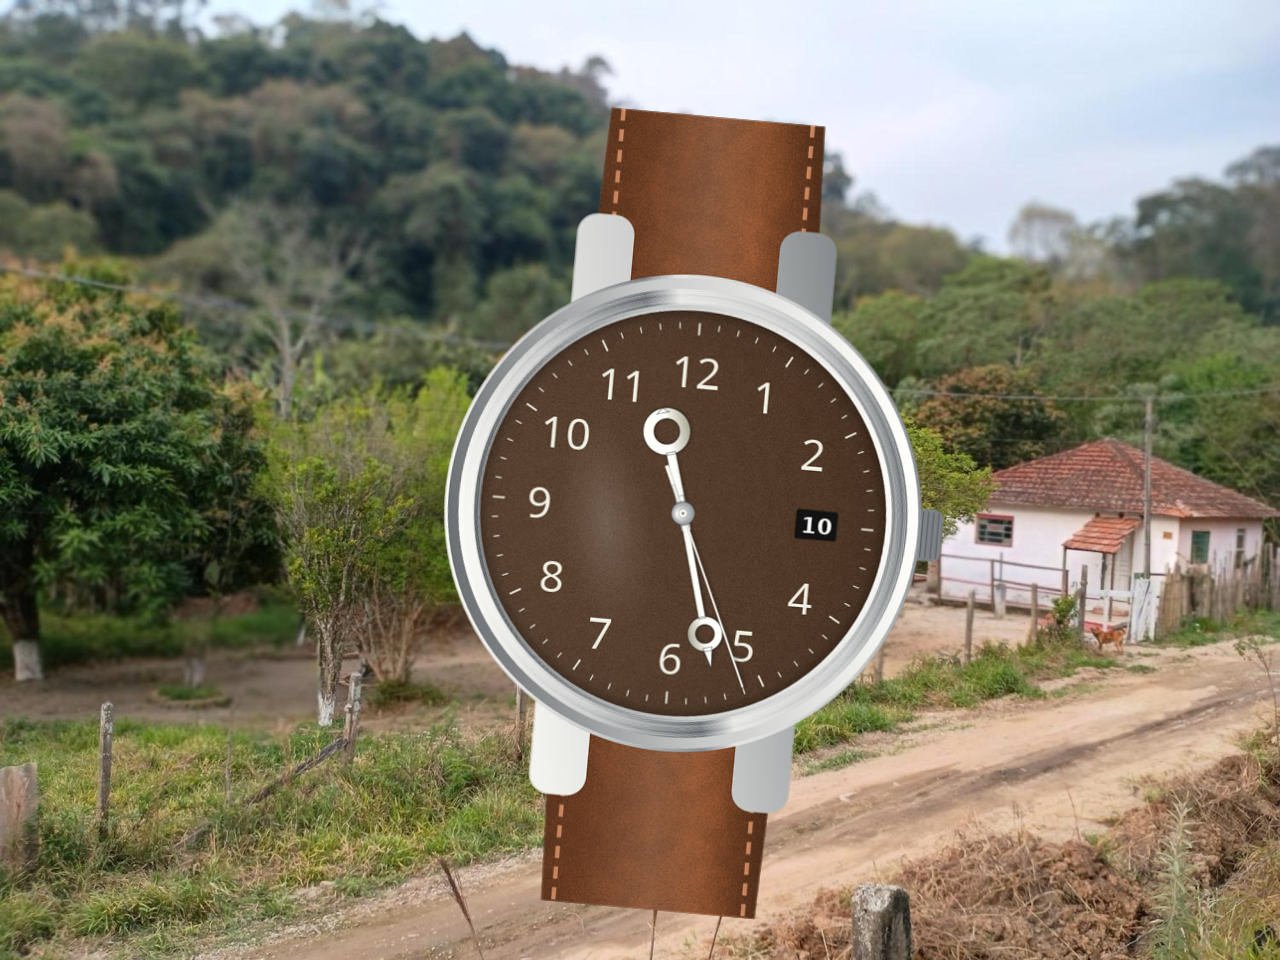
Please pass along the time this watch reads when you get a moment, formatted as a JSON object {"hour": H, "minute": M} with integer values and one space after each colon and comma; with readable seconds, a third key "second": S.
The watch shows {"hour": 11, "minute": 27, "second": 26}
